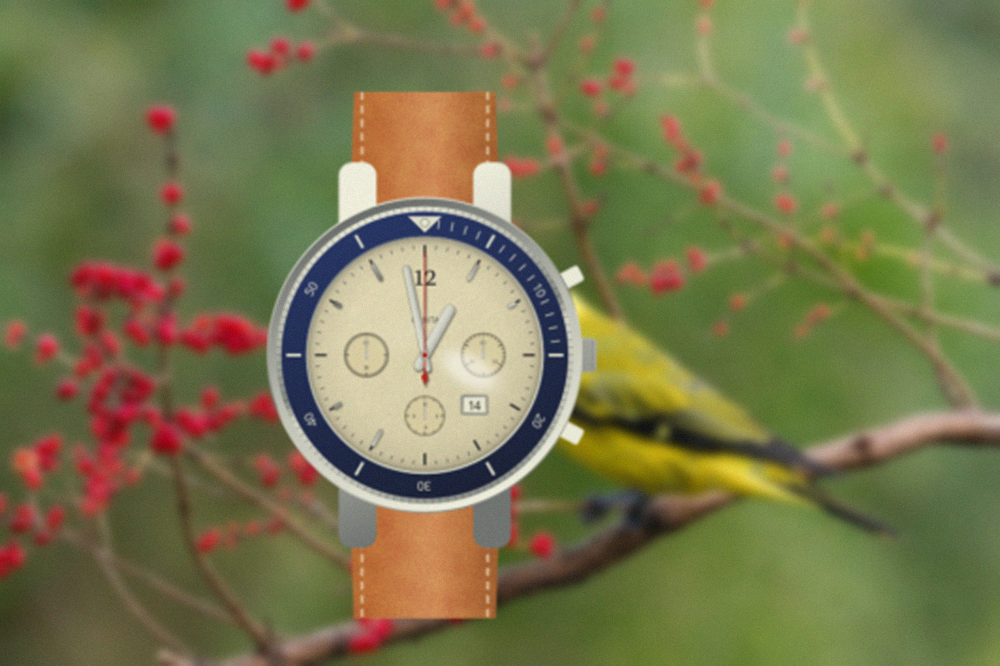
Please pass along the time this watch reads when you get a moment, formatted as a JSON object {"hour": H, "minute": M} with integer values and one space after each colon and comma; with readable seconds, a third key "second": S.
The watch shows {"hour": 12, "minute": 58}
